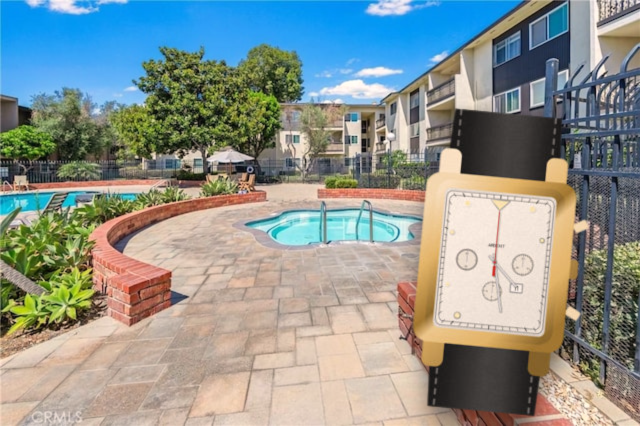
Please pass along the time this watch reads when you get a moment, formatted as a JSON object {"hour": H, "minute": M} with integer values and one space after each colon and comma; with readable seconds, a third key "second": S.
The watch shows {"hour": 4, "minute": 28}
